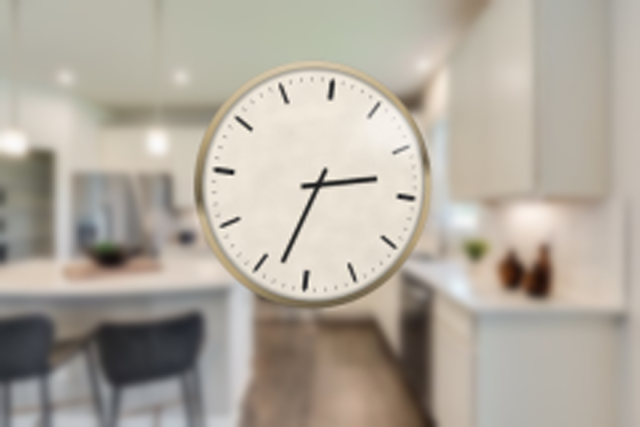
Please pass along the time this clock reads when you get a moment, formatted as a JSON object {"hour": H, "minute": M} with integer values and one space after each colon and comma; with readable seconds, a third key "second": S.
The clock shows {"hour": 2, "minute": 33}
